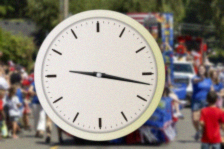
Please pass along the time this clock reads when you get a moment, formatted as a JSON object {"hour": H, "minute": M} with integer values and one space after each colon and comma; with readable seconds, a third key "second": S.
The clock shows {"hour": 9, "minute": 17}
